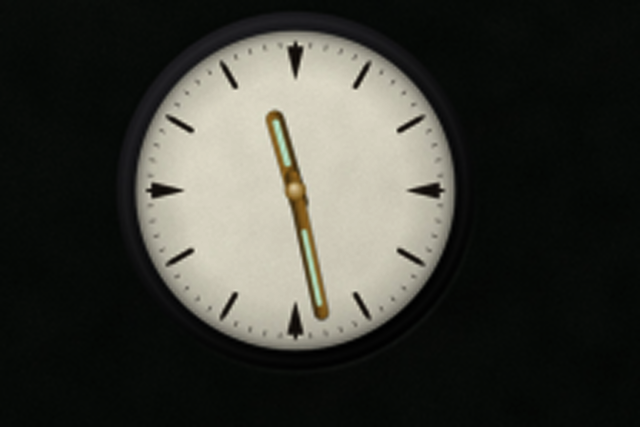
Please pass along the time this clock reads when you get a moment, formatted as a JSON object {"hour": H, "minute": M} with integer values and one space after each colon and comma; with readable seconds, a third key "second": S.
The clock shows {"hour": 11, "minute": 28}
